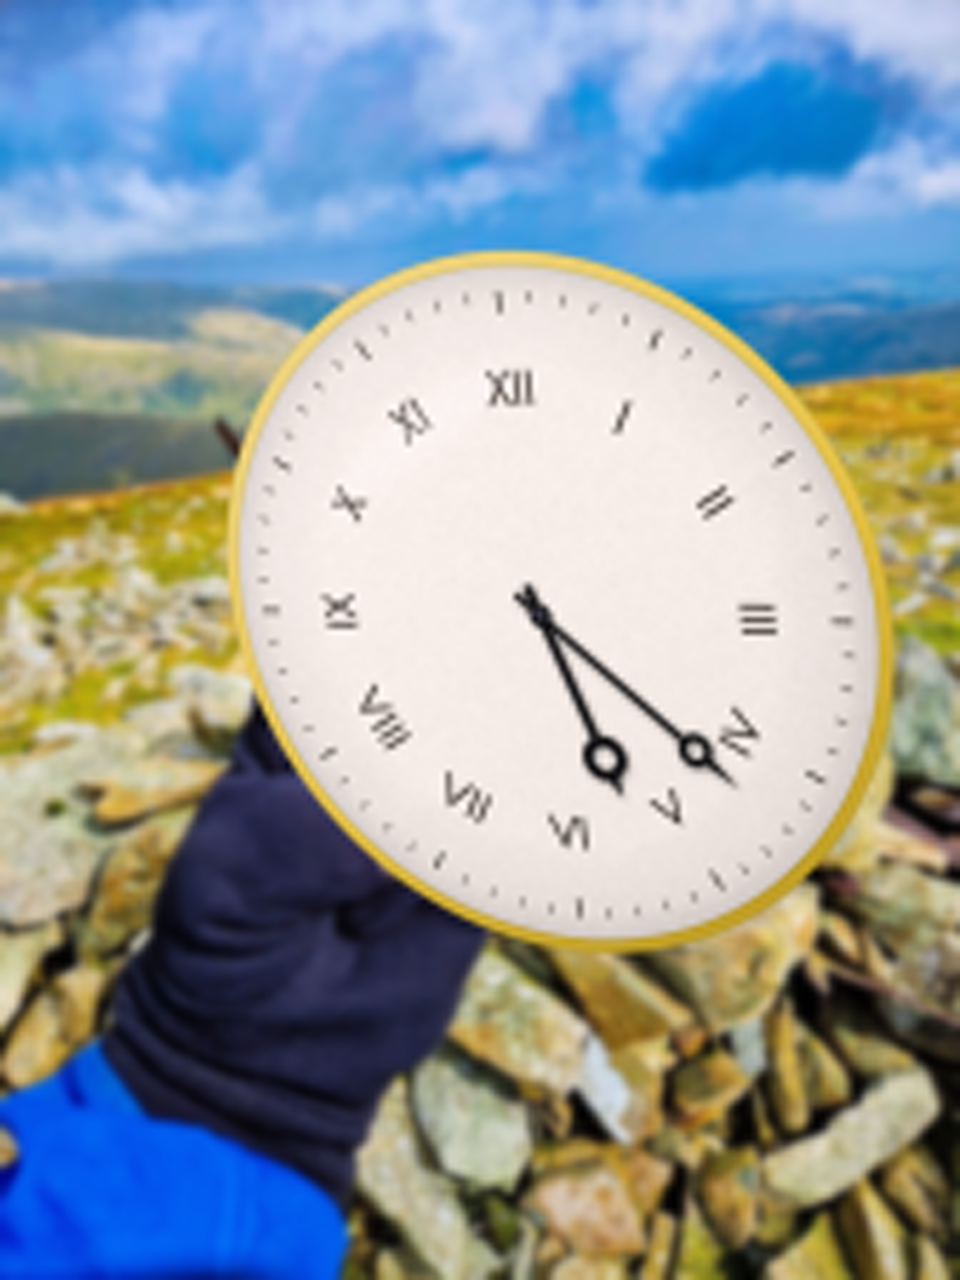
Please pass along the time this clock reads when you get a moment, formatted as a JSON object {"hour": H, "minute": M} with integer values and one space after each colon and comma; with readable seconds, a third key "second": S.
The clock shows {"hour": 5, "minute": 22}
